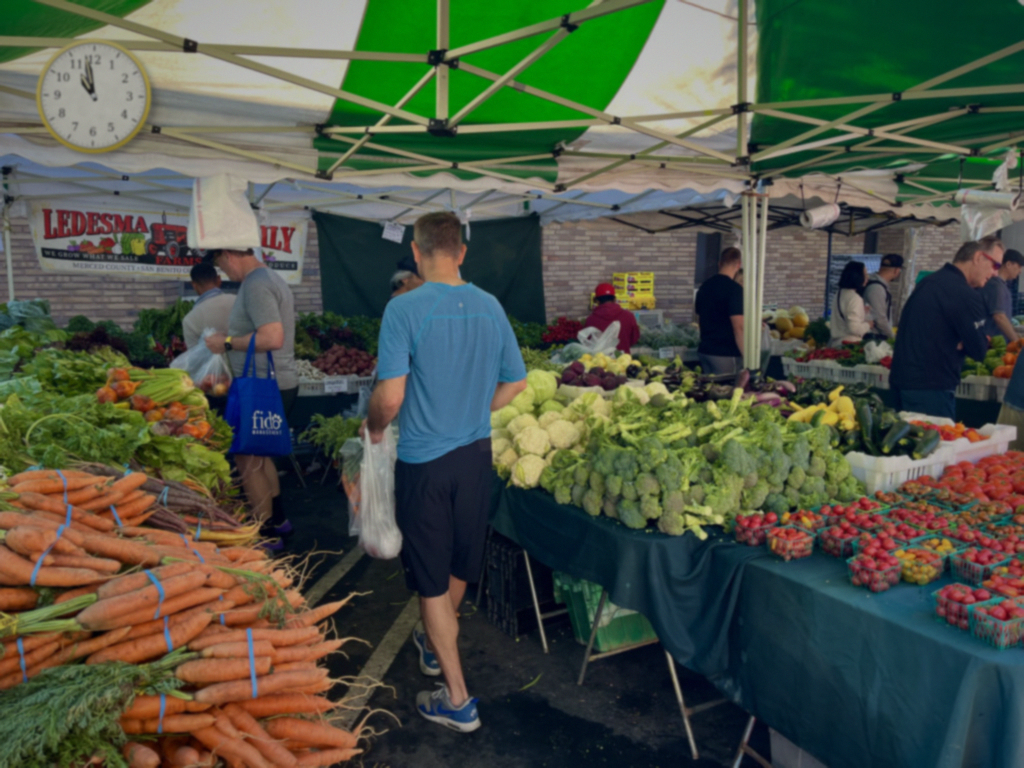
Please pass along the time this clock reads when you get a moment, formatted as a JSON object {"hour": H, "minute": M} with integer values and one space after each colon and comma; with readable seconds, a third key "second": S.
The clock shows {"hour": 10, "minute": 58}
